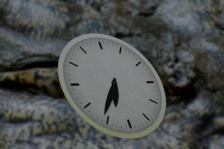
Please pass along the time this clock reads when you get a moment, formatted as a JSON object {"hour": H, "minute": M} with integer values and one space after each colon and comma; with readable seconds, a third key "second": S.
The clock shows {"hour": 6, "minute": 36}
